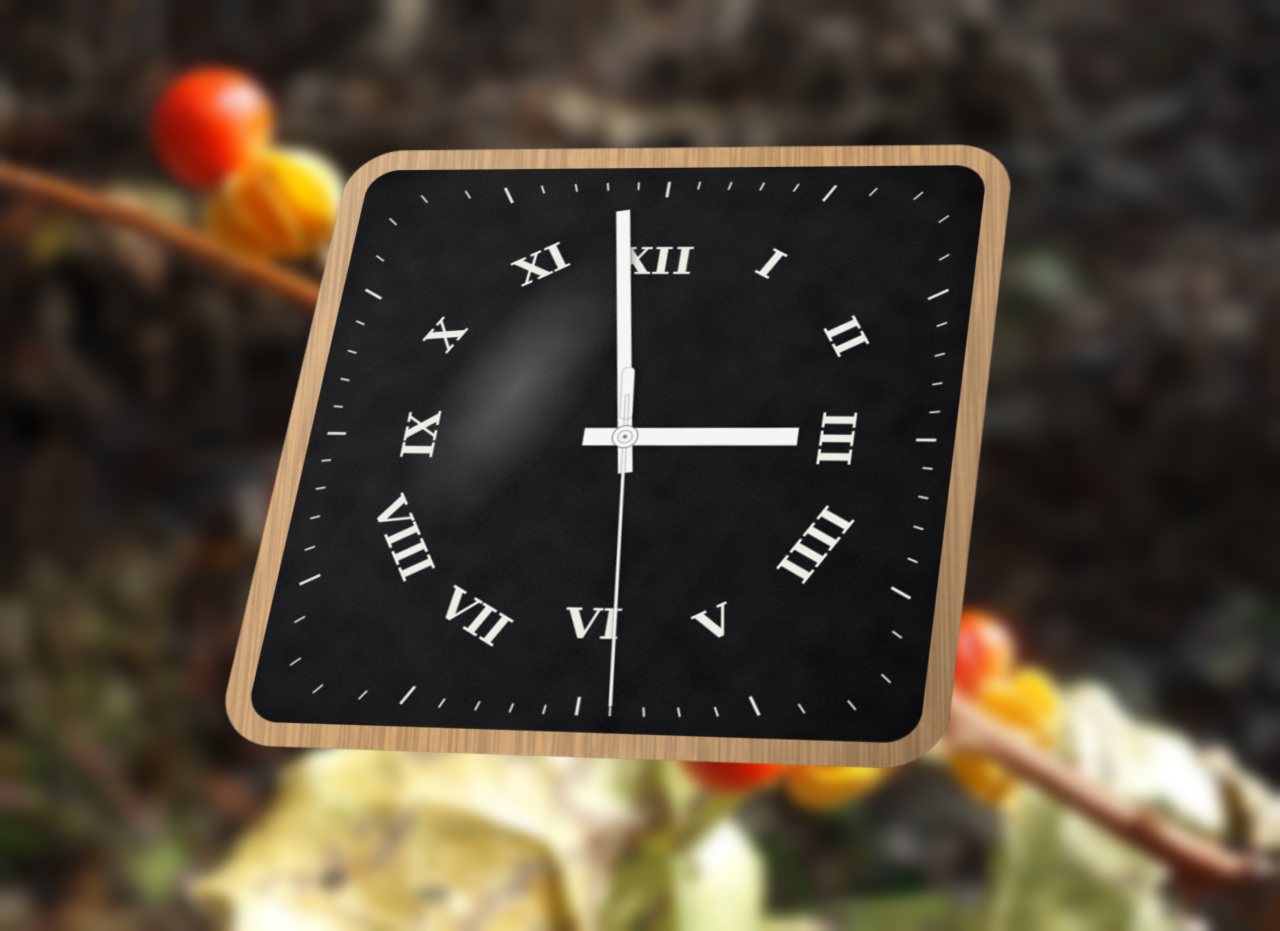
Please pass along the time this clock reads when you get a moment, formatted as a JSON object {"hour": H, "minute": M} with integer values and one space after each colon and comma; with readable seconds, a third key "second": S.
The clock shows {"hour": 2, "minute": 58, "second": 29}
